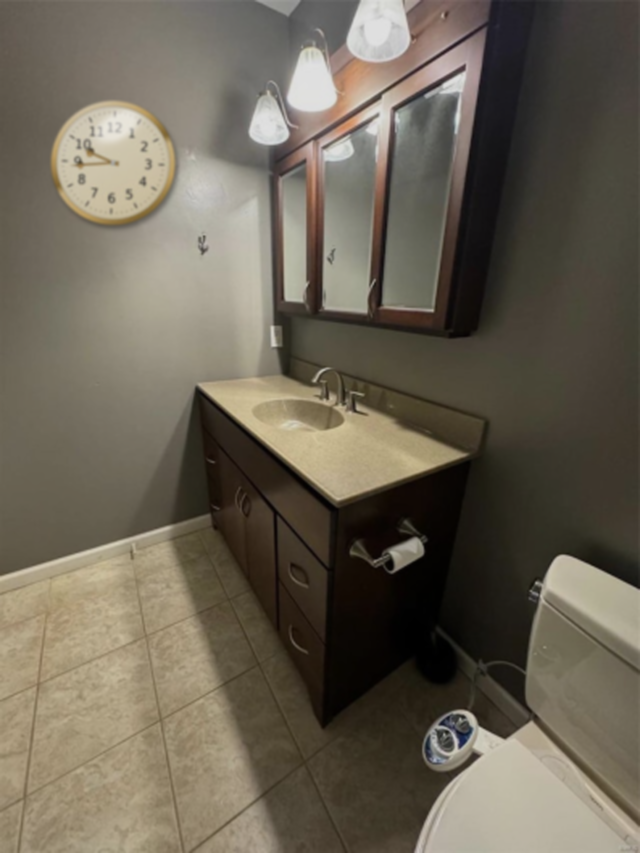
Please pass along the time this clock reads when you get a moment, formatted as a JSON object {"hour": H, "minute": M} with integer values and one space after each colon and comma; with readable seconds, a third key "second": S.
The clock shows {"hour": 9, "minute": 44}
